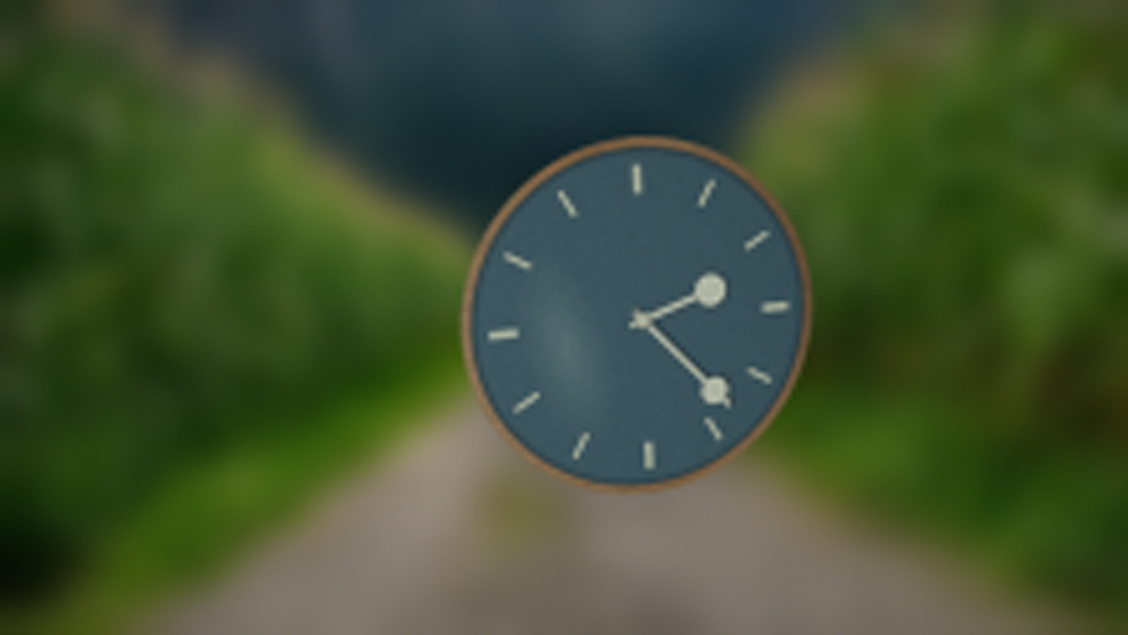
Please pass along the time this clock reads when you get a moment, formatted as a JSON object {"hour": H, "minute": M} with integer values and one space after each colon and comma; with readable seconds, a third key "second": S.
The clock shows {"hour": 2, "minute": 23}
